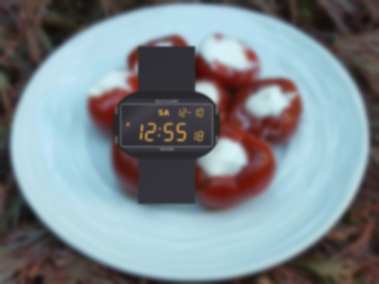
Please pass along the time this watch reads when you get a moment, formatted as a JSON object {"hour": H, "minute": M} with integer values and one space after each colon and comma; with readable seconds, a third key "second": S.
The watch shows {"hour": 12, "minute": 55}
